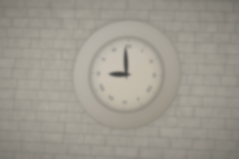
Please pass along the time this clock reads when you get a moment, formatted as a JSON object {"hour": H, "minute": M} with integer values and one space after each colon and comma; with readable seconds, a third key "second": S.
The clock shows {"hour": 8, "minute": 59}
